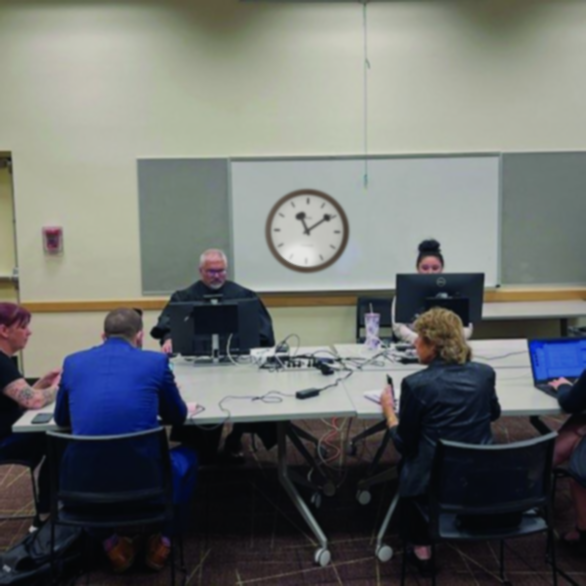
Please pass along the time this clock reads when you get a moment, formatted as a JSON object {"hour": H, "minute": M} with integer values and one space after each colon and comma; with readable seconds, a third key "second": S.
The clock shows {"hour": 11, "minute": 9}
